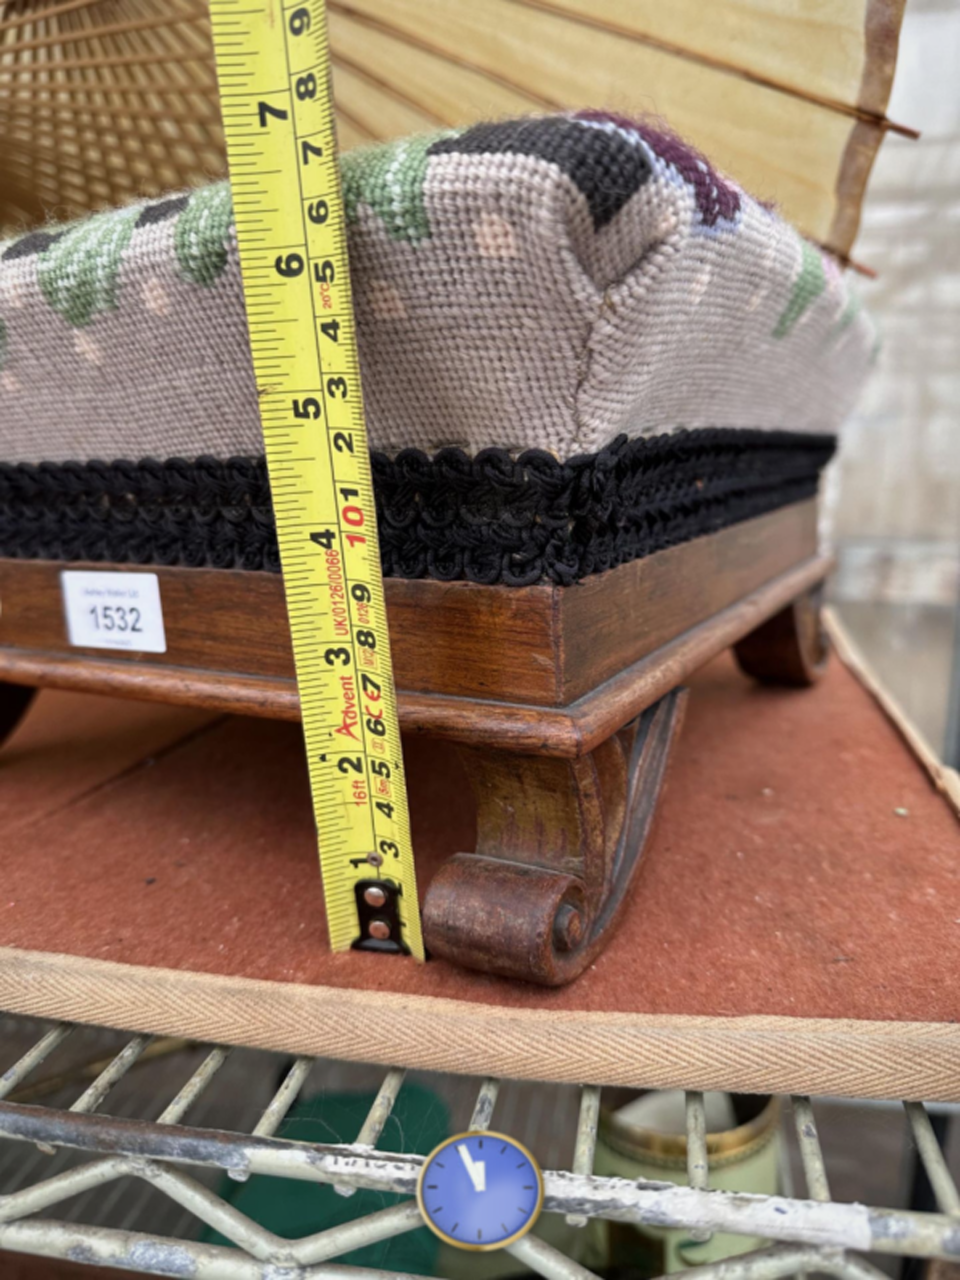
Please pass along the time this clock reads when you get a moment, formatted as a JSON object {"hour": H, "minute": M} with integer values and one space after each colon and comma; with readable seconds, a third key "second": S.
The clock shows {"hour": 11, "minute": 56}
